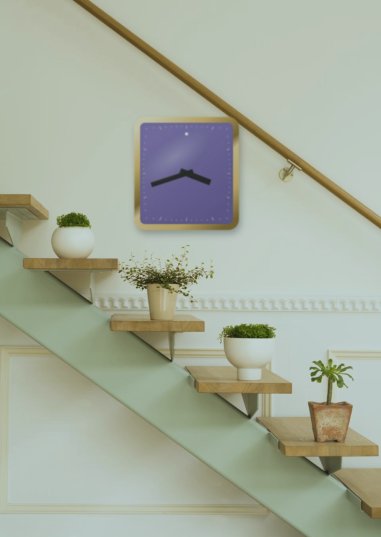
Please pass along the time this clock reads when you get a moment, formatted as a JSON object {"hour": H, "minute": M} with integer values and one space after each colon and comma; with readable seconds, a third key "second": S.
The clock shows {"hour": 3, "minute": 42}
